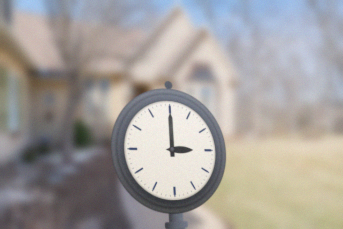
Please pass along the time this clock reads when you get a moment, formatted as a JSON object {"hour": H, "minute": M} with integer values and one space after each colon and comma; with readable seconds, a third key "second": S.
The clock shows {"hour": 3, "minute": 0}
